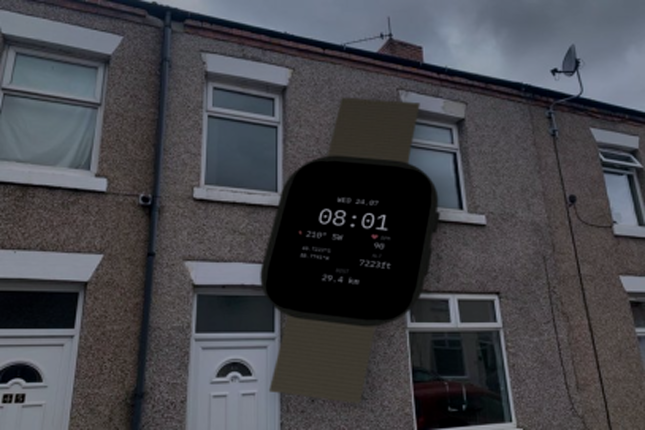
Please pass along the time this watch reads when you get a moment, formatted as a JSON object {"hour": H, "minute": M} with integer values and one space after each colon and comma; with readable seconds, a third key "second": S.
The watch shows {"hour": 8, "minute": 1}
